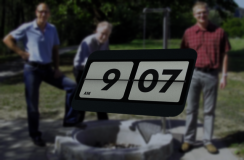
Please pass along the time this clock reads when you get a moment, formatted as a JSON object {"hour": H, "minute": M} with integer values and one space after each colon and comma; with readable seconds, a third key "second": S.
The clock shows {"hour": 9, "minute": 7}
